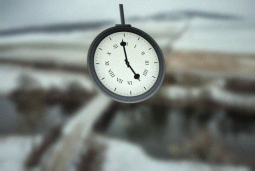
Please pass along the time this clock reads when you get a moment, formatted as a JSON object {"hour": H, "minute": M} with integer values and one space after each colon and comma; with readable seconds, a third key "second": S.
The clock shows {"hour": 4, "minute": 59}
